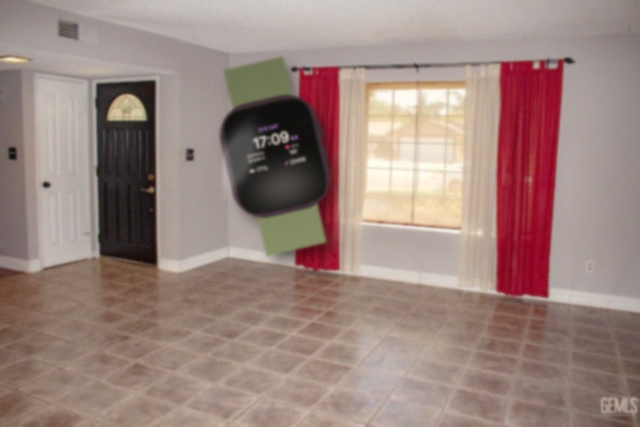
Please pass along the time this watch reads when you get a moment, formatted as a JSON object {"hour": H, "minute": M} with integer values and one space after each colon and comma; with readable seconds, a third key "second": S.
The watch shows {"hour": 17, "minute": 9}
